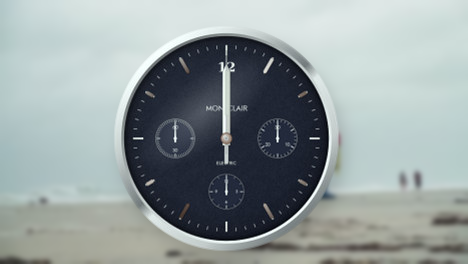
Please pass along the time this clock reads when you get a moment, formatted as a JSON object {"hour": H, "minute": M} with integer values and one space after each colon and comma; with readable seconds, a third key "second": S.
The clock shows {"hour": 12, "minute": 0}
